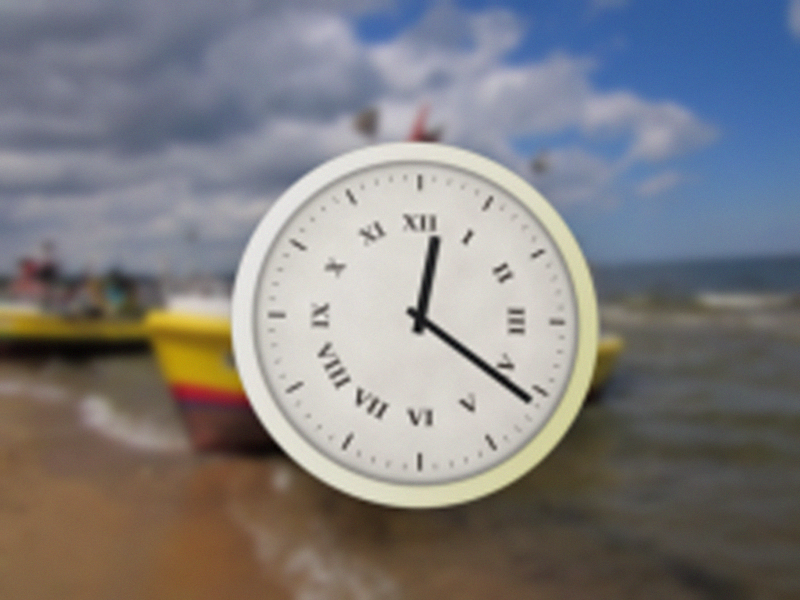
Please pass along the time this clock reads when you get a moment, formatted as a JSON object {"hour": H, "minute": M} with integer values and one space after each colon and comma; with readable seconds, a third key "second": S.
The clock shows {"hour": 12, "minute": 21}
